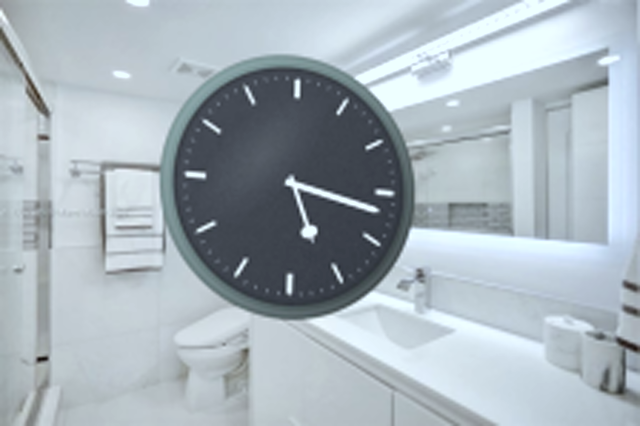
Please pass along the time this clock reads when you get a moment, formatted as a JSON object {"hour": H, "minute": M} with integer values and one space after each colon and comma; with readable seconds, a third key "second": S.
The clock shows {"hour": 5, "minute": 17}
